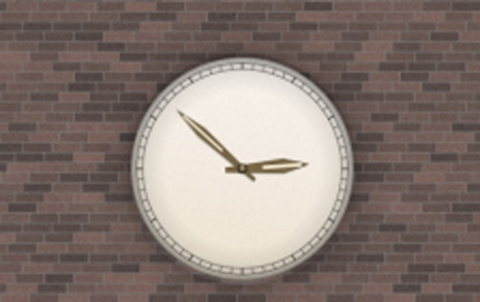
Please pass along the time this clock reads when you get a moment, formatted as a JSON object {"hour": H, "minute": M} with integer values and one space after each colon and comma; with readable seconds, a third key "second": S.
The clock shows {"hour": 2, "minute": 52}
